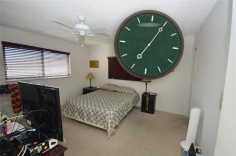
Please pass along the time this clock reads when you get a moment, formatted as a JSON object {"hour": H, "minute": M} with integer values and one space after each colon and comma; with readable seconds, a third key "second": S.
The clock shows {"hour": 7, "minute": 5}
